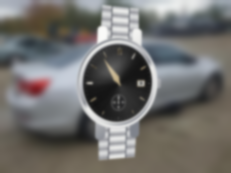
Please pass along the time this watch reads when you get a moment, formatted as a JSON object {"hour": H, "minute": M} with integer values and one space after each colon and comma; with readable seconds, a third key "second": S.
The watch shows {"hour": 10, "minute": 54}
